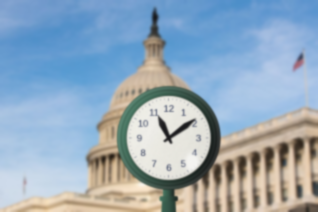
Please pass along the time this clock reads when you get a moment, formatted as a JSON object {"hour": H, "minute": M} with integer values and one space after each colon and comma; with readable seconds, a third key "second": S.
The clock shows {"hour": 11, "minute": 9}
